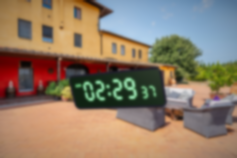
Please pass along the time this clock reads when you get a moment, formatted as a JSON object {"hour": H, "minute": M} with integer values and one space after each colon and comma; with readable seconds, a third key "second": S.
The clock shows {"hour": 2, "minute": 29}
